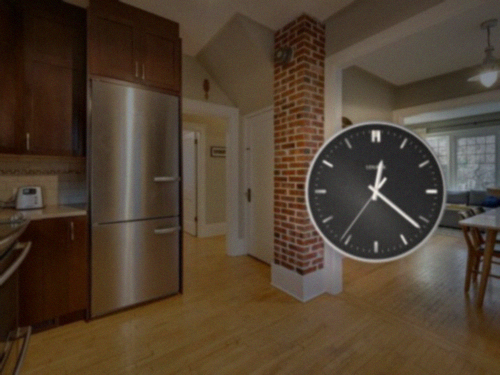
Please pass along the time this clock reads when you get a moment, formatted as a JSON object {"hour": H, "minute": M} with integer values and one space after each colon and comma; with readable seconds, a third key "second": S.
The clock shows {"hour": 12, "minute": 21, "second": 36}
